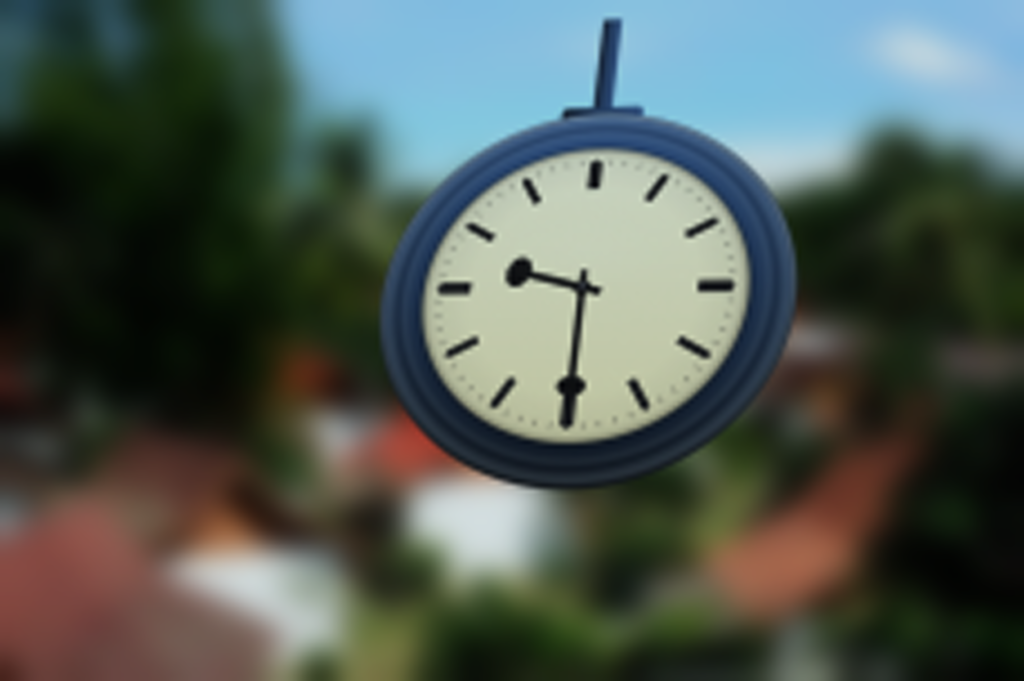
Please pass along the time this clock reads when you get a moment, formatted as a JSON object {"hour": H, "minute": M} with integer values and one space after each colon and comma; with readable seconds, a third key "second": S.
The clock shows {"hour": 9, "minute": 30}
